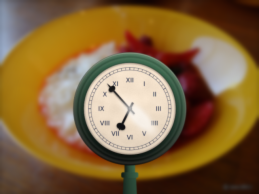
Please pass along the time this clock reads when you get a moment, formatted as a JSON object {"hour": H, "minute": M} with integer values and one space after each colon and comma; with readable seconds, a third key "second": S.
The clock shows {"hour": 6, "minute": 53}
